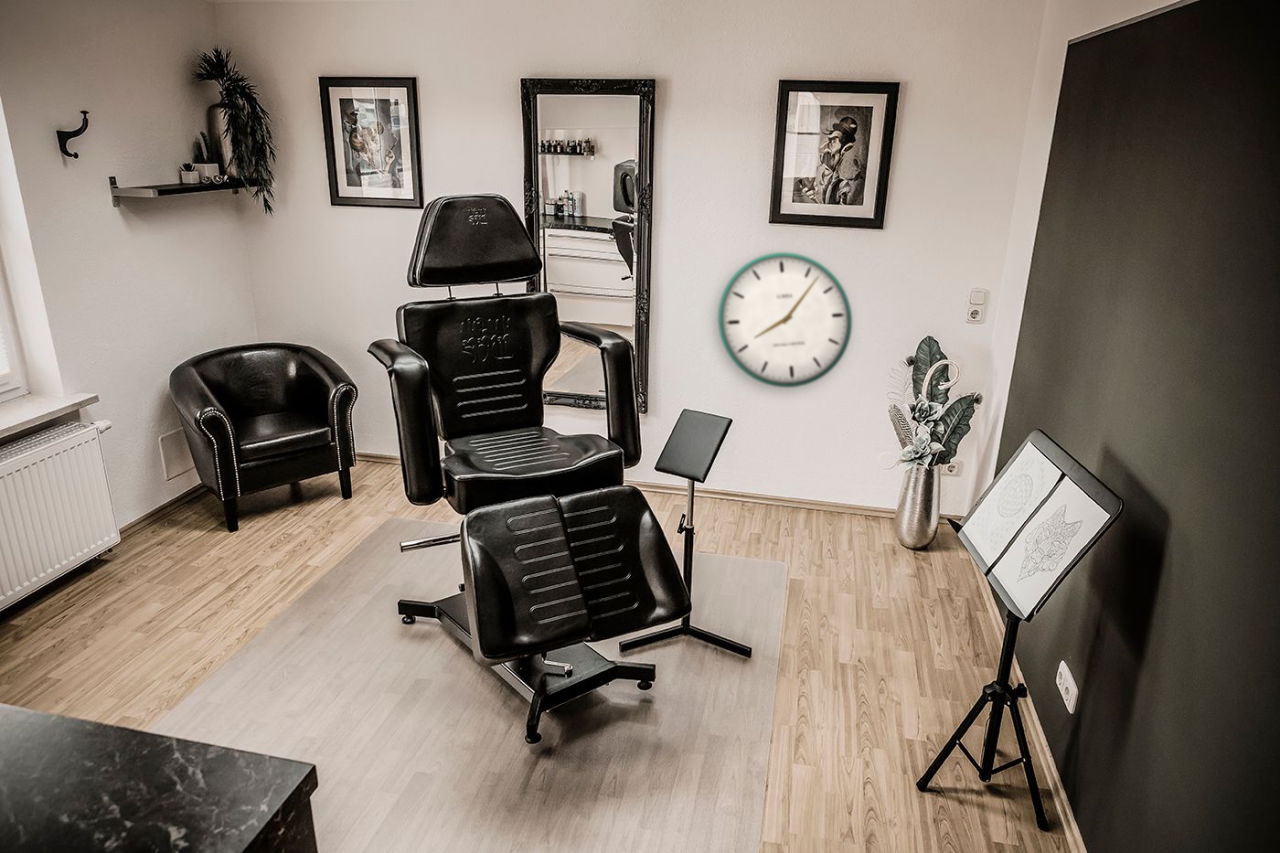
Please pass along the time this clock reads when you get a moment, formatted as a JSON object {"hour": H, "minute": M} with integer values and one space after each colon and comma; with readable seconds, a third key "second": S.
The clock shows {"hour": 8, "minute": 7}
